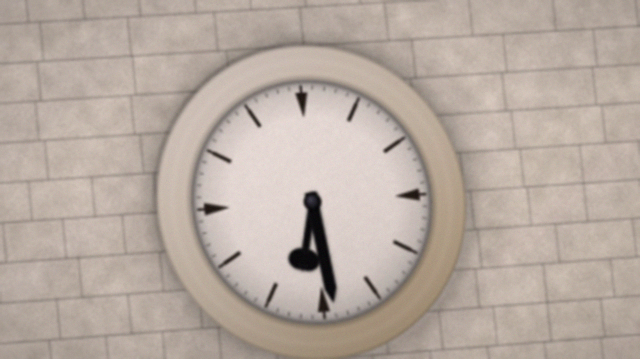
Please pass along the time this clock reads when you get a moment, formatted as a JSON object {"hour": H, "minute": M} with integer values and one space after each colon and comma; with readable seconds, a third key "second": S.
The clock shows {"hour": 6, "minute": 29}
